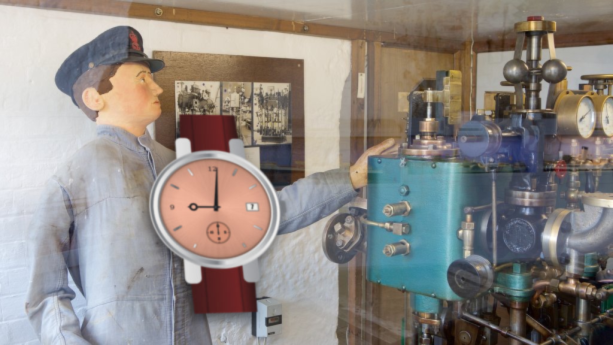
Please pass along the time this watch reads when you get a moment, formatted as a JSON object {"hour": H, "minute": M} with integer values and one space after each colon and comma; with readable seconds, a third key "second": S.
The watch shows {"hour": 9, "minute": 1}
